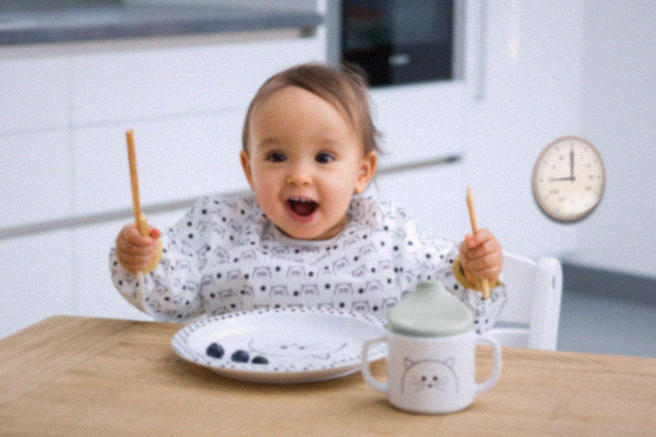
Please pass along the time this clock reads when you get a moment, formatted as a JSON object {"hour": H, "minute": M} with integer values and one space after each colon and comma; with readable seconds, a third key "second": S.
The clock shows {"hour": 9, "minute": 0}
